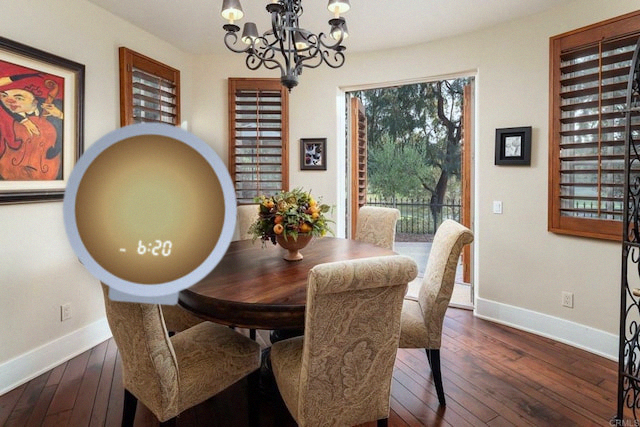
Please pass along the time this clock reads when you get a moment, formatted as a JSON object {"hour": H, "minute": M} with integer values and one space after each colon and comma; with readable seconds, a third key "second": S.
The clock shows {"hour": 6, "minute": 20}
